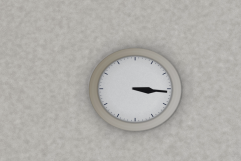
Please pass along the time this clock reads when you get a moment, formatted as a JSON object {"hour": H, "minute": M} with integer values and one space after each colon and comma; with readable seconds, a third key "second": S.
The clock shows {"hour": 3, "minute": 16}
